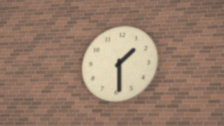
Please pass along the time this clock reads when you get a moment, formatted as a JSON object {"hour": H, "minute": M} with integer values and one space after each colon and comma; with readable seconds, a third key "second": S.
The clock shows {"hour": 1, "minute": 29}
